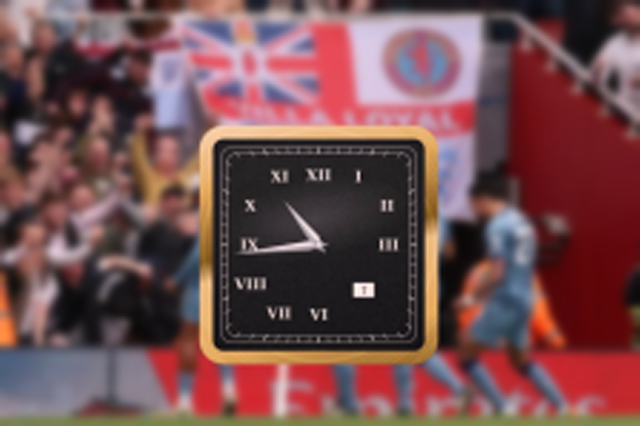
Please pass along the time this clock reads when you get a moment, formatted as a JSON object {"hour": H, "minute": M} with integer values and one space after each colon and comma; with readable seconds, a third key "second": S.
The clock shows {"hour": 10, "minute": 44}
